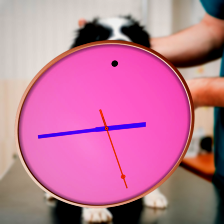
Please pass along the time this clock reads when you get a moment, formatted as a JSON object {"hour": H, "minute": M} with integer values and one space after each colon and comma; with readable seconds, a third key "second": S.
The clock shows {"hour": 2, "minute": 43, "second": 26}
